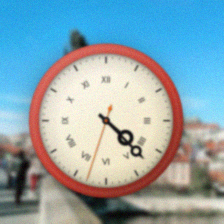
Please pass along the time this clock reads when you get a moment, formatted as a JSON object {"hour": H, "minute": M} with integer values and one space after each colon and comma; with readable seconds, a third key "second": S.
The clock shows {"hour": 4, "minute": 22, "second": 33}
